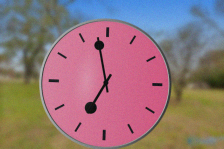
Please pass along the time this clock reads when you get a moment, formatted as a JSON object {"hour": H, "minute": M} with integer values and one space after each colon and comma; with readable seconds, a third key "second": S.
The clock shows {"hour": 6, "minute": 58}
